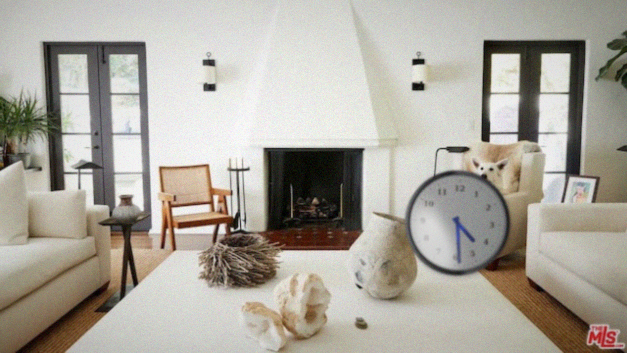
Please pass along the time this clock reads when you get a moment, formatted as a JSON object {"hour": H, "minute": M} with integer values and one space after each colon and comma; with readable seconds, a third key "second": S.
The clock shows {"hour": 4, "minute": 29}
